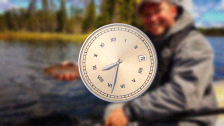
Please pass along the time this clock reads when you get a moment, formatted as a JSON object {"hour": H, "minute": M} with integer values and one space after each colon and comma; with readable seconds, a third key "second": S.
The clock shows {"hour": 8, "minute": 34}
